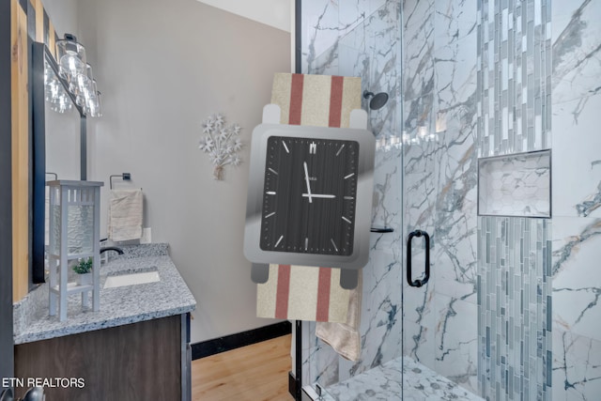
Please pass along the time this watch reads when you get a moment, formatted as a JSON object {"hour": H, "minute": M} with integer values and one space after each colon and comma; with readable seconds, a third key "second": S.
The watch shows {"hour": 2, "minute": 58}
